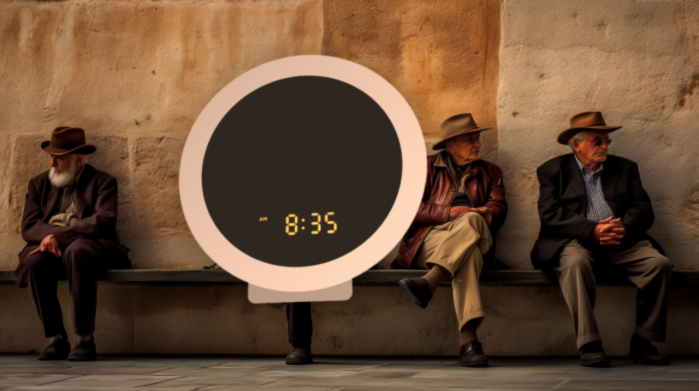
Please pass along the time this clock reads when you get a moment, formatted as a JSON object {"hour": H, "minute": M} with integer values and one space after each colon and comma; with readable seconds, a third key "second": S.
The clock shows {"hour": 8, "minute": 35}
